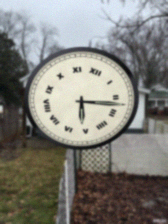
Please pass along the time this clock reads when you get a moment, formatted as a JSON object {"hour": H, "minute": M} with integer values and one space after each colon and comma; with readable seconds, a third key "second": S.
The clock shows {"hour": 5, "minute": 12}
